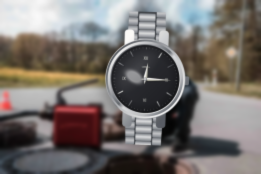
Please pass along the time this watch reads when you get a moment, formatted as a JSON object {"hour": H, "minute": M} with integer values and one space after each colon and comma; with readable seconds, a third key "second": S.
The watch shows {"hour": 12, "minute": 15}
